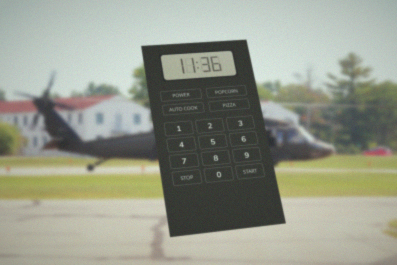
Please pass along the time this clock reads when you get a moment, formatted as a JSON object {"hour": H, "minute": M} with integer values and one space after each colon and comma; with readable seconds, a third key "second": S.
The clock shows {"hour": 11, "minute": 36}
